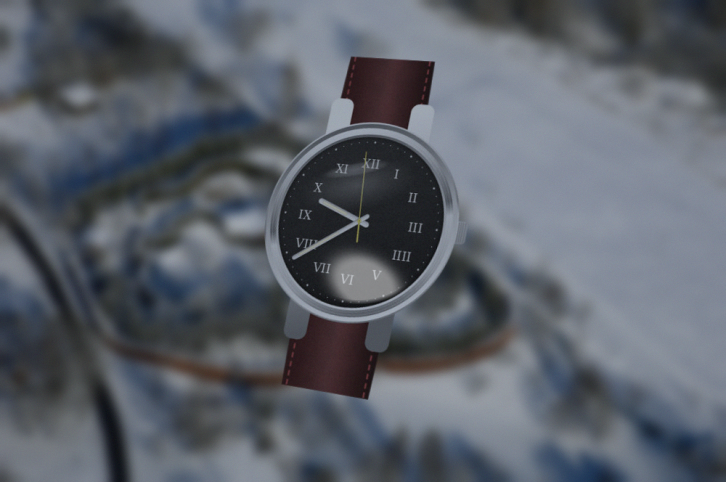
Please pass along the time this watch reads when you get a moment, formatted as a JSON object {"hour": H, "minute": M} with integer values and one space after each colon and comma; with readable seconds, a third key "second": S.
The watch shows {"hour": 9, "minute": 38, "second": 59}
